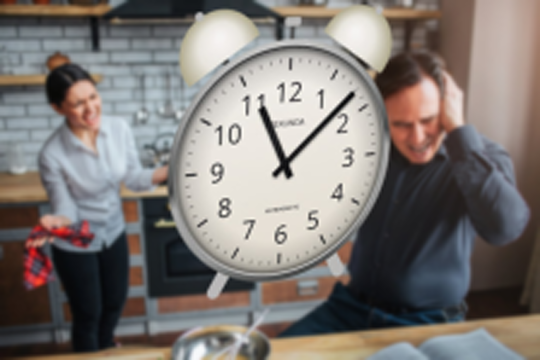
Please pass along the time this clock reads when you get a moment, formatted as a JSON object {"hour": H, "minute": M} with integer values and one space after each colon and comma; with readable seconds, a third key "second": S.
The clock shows {"hour": 11, "minute": 8}
